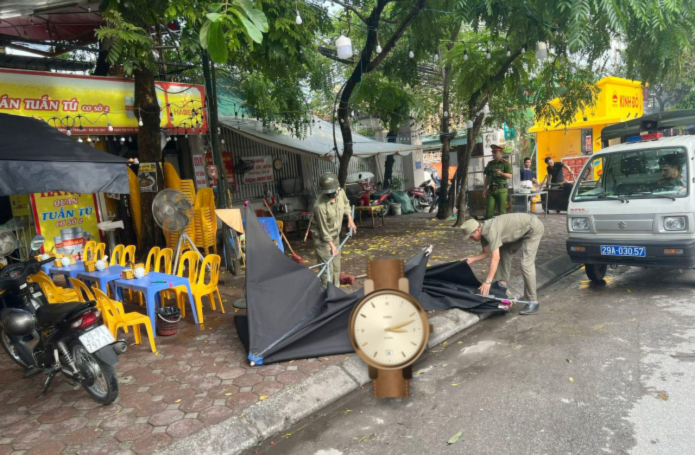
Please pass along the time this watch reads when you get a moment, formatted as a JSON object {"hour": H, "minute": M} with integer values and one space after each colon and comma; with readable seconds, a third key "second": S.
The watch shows {"hour": 3, "minute": 12}
